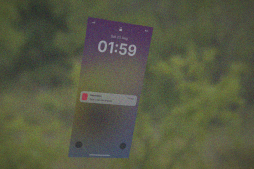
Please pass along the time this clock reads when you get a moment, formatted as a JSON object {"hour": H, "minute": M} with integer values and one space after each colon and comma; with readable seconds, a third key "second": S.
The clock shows {"hour": 1, "minute": 59}
